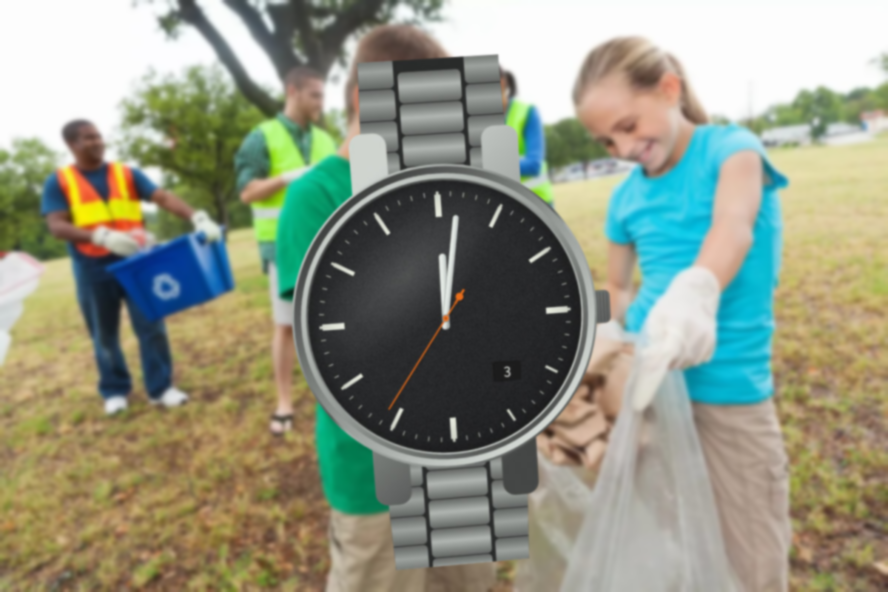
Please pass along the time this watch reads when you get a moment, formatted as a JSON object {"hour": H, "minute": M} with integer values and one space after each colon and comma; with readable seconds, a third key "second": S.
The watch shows {"hour": 12, "minute": 1, "second": 36}
